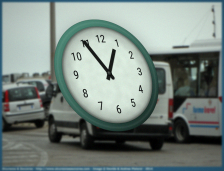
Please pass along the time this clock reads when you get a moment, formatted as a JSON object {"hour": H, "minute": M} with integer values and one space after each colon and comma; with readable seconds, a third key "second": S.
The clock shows {"hour": 12, "minute": 55}
